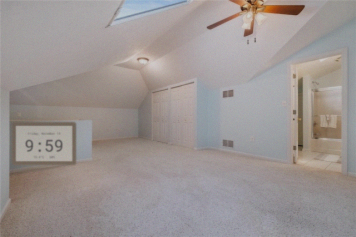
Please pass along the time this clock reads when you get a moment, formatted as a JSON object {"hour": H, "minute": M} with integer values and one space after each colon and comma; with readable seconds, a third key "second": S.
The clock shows {"hour": 9, "minute": 59}
